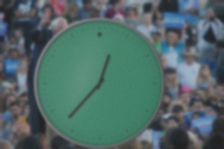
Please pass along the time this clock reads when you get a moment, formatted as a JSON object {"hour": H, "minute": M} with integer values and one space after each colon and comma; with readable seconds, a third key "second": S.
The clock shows {"hour": 12, "minute": 37}
